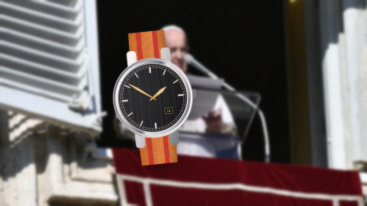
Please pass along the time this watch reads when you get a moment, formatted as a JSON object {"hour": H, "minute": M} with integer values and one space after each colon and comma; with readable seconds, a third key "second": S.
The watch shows {"hour": 1, "minute": 51}
